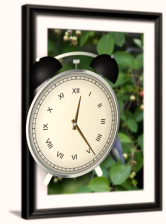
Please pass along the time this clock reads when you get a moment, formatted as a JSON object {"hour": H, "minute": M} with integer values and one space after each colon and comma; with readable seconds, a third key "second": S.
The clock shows {"hour": 12, "minute": 24}
